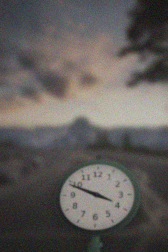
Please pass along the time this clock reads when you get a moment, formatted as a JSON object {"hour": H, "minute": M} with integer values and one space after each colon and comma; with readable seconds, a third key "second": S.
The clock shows {"hour": 3, "minute": 49}
